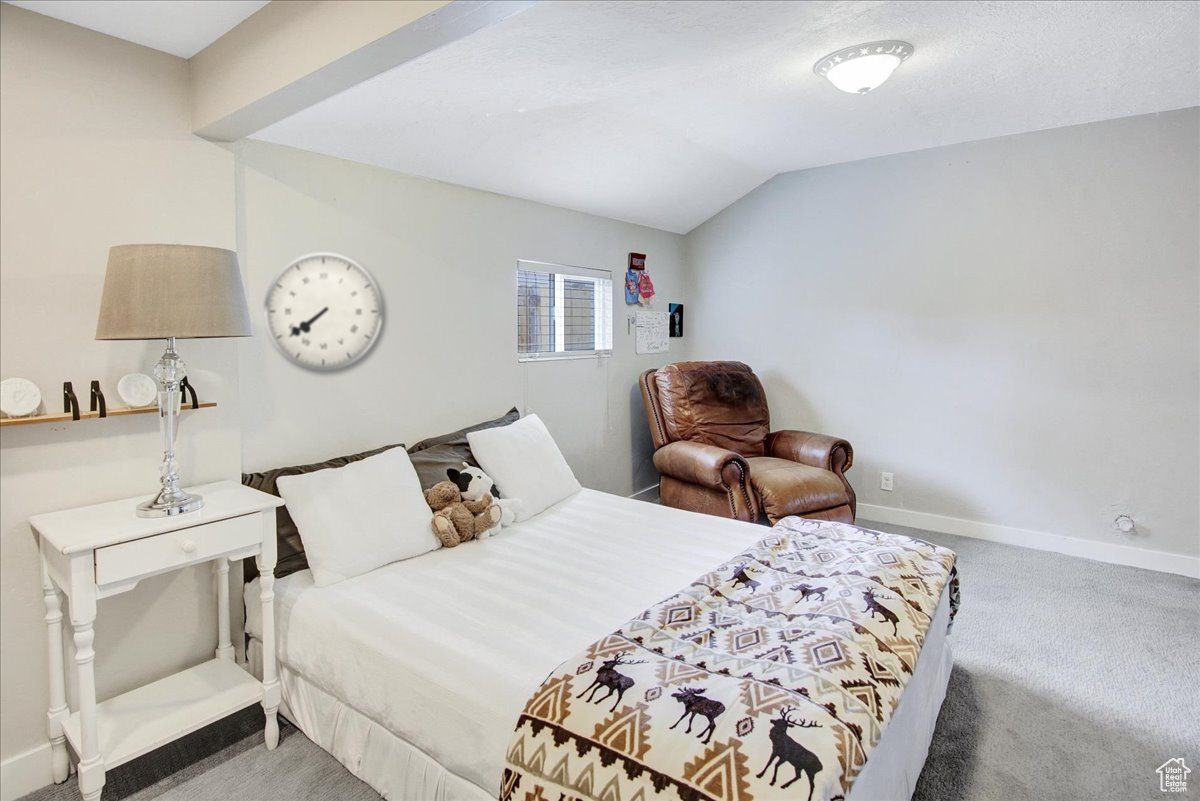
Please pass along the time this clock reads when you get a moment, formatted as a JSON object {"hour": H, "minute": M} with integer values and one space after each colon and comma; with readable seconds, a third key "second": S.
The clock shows {"hour": 7, "minute": 39}
